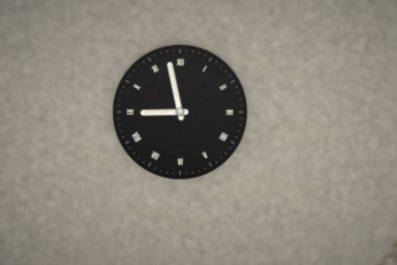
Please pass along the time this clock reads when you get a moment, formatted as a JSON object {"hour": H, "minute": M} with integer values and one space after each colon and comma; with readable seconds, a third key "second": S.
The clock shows {"hour": 8, "minute": 58}
